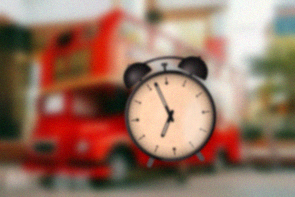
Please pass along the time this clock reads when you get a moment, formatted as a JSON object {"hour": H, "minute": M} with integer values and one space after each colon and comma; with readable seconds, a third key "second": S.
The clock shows {"hour": 6, "minute": 57}
